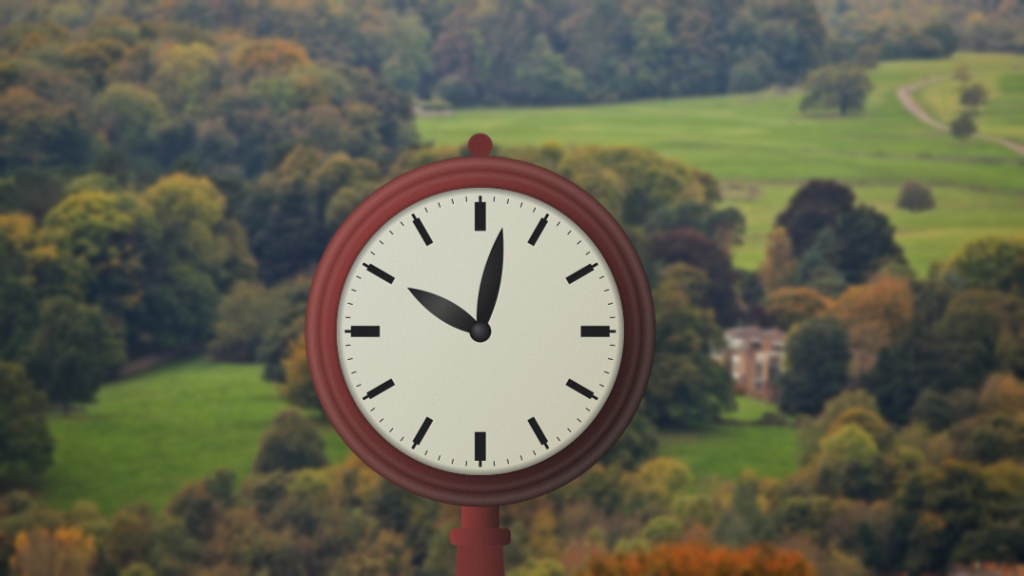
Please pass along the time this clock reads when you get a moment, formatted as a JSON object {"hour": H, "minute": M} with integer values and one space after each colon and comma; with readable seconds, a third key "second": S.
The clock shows {"hour": 10, "minute": 2}
